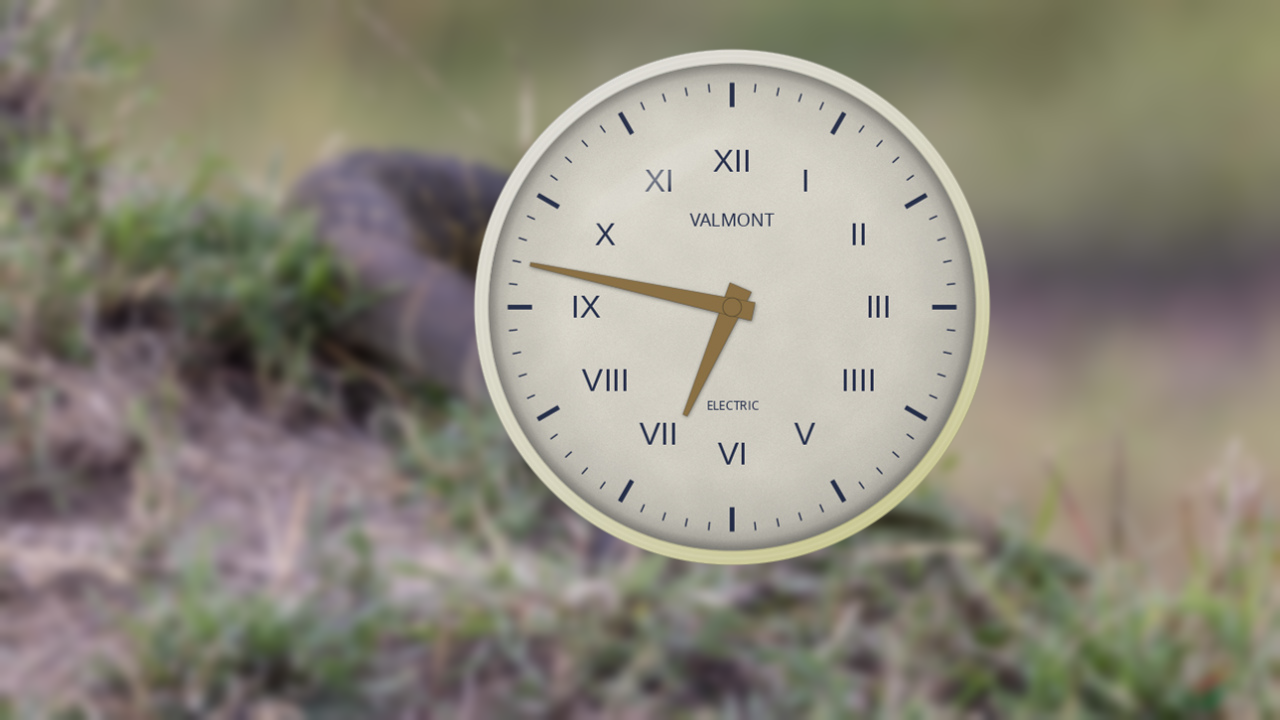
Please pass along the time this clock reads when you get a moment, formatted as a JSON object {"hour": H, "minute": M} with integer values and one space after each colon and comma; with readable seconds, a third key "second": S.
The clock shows {"hour": 6, "minute": 47}
